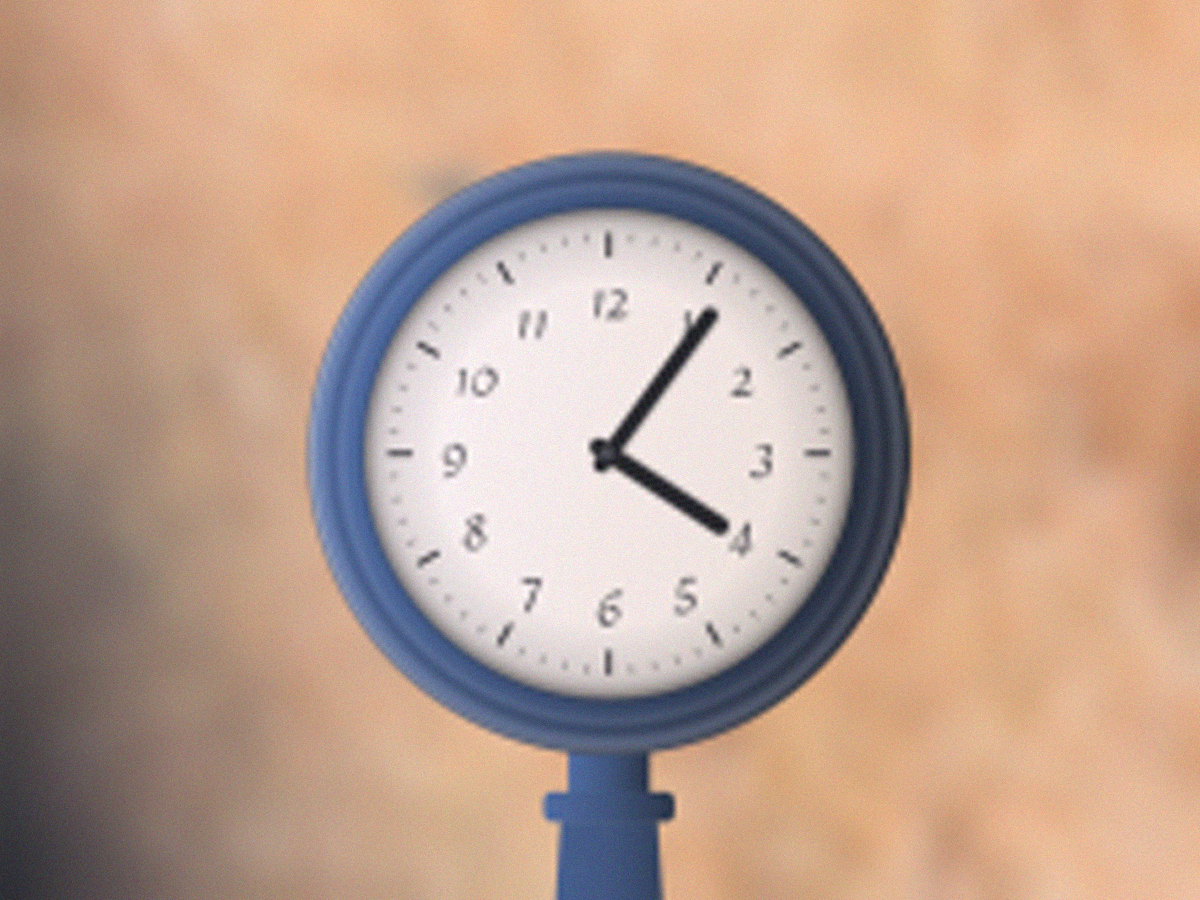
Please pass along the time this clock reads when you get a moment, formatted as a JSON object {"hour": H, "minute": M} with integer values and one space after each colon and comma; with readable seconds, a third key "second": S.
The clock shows {"hour": 4, "minute": 6}
